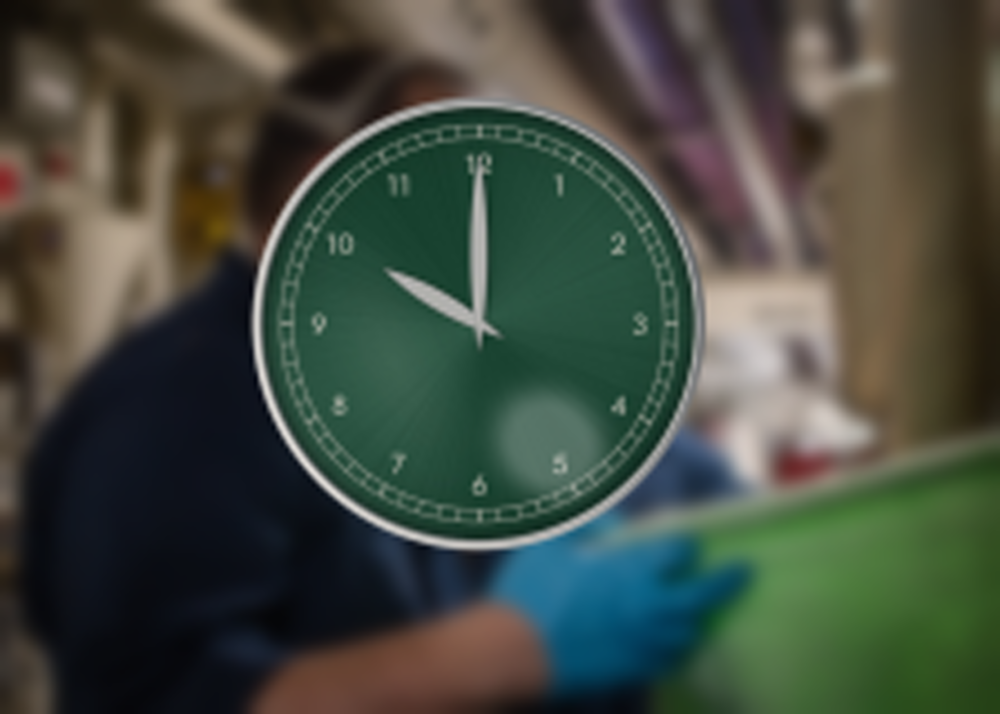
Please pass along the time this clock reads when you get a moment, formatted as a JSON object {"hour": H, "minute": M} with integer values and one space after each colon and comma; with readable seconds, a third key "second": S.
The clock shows {"hour": 10, "minute": 0}
